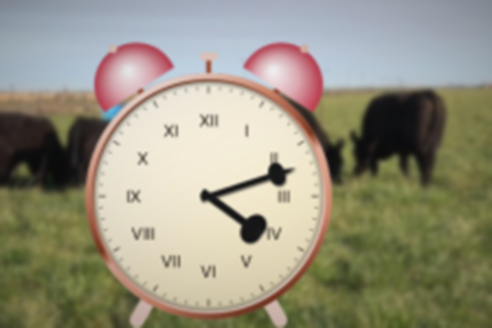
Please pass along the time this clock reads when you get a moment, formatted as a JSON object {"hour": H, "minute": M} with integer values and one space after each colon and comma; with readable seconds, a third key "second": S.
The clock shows {"hour": 4, "minute": 12}
